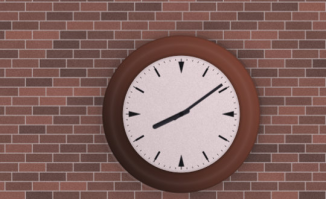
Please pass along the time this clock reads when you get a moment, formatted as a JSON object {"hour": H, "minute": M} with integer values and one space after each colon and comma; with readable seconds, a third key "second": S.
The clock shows {"hour": 8, "minute": 9}
